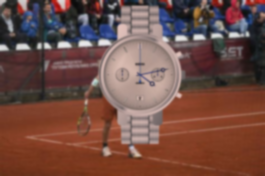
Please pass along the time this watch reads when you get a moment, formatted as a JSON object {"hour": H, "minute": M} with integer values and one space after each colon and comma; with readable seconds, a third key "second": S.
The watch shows {"hour": 4, "minute": 13}
